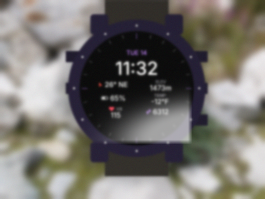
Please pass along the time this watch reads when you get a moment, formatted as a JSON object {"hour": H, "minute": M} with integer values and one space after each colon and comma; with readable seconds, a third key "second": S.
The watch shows {"hour": 11, "minute": 32}
